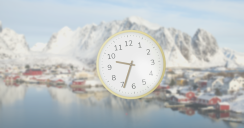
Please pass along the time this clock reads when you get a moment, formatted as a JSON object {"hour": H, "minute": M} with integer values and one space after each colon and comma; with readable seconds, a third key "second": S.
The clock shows {"hour": 9, "minute": 34}
